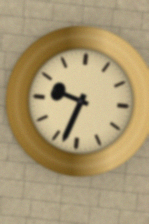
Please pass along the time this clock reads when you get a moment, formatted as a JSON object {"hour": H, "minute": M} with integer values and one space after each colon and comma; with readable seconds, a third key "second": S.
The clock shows {"hour": 9, "minute": 33}
